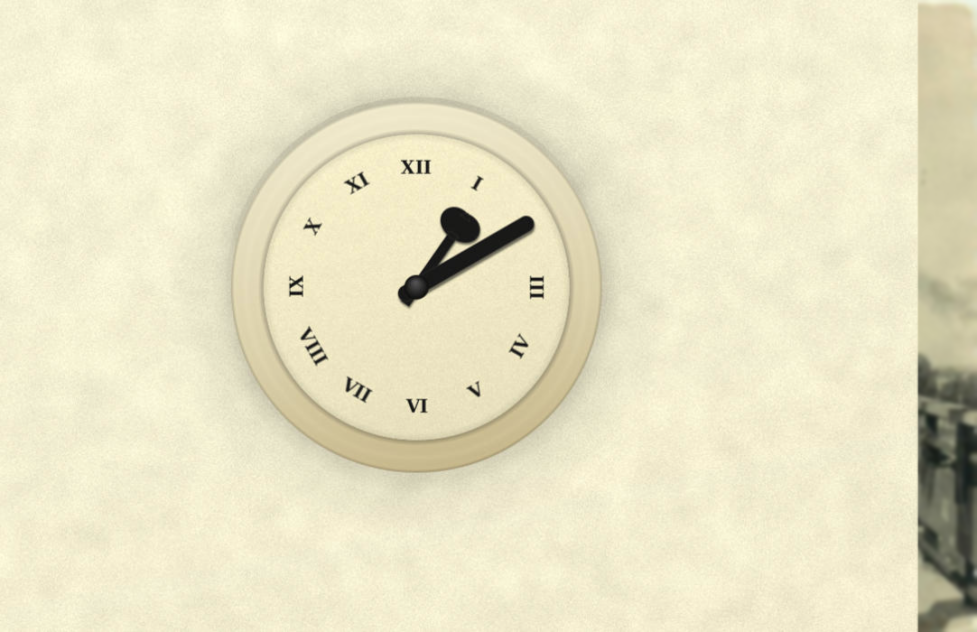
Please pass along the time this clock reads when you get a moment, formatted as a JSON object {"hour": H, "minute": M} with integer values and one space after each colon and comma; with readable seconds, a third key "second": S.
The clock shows {"hour": 1, "minute": 10}
